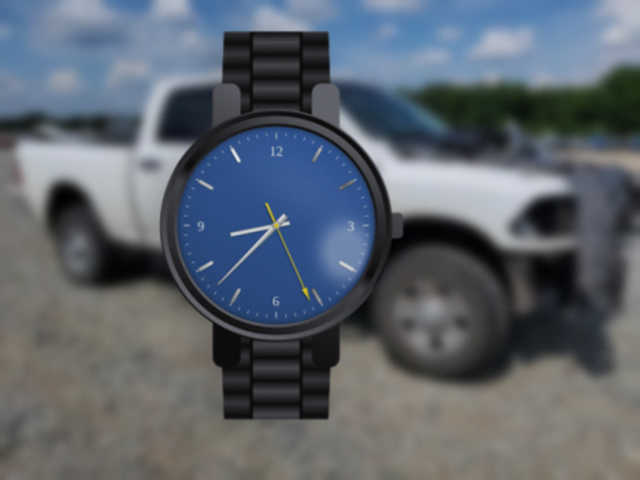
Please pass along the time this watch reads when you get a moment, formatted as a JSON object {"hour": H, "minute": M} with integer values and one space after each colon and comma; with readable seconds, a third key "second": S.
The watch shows {"hour": 8, "minute": 37, "second": 26}
